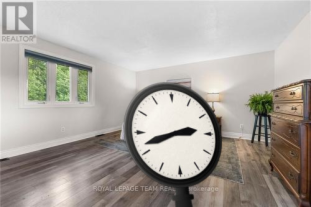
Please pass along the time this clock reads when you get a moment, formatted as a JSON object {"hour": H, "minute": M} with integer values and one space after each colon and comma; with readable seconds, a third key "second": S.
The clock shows {"hour": 2, "minute": 42}
